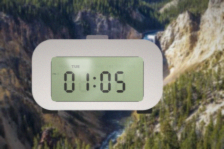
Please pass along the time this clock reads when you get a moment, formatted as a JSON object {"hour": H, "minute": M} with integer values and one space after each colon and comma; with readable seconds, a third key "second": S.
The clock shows {"hour": 1, "minute": 5}
